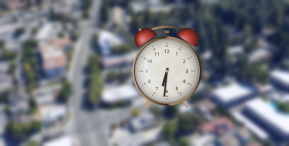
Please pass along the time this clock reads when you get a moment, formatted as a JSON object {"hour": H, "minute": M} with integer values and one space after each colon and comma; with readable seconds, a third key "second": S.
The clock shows {"hour": 6, "minute": 31}
